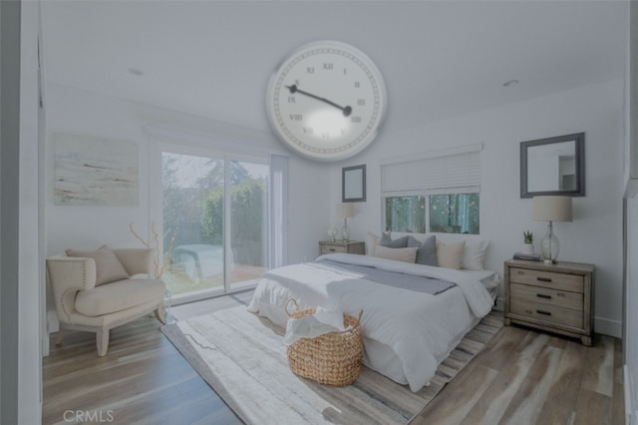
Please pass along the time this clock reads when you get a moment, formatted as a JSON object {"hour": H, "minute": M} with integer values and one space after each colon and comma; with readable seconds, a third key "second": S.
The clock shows {"hour": 3, "minute": 48}
